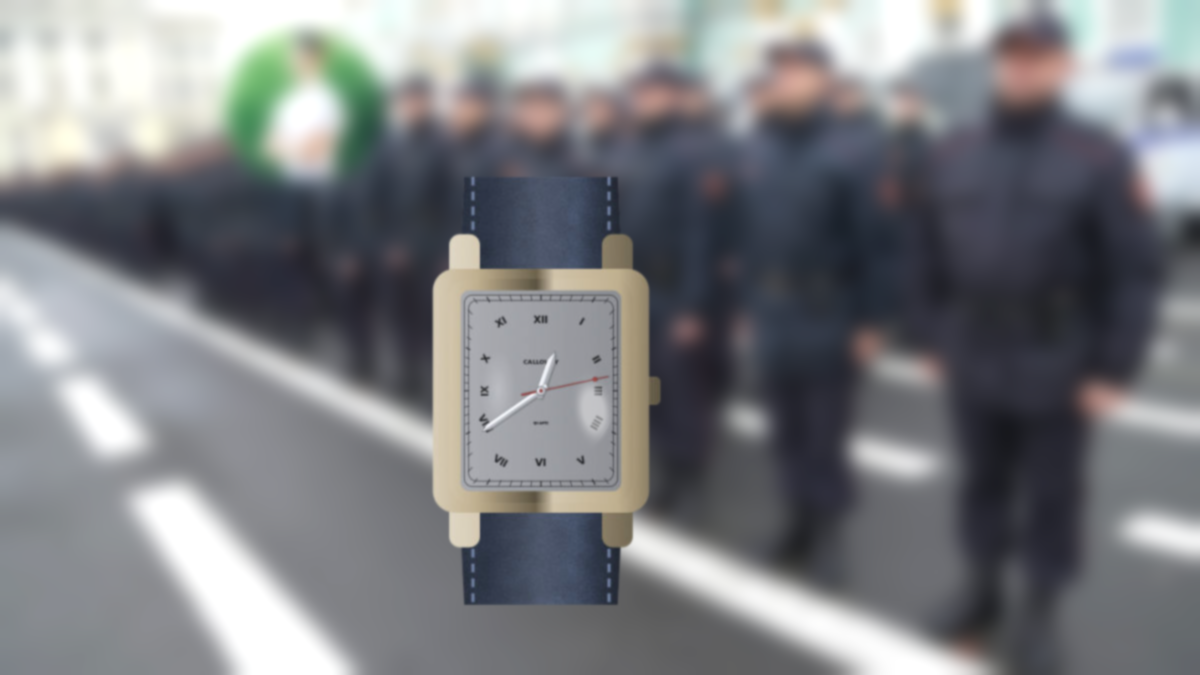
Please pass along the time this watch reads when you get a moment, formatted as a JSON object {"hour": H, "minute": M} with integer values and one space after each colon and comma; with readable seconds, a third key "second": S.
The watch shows {"hour": 12, "minute": 39, "second": 13}
